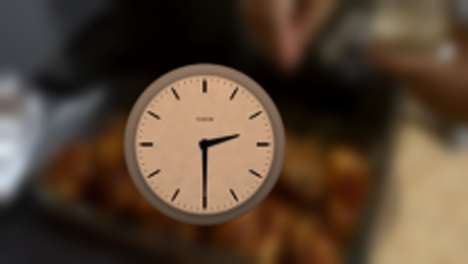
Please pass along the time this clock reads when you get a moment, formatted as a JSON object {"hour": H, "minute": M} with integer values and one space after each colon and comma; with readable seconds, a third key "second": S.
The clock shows {"hour": 2, "minute": 30}
